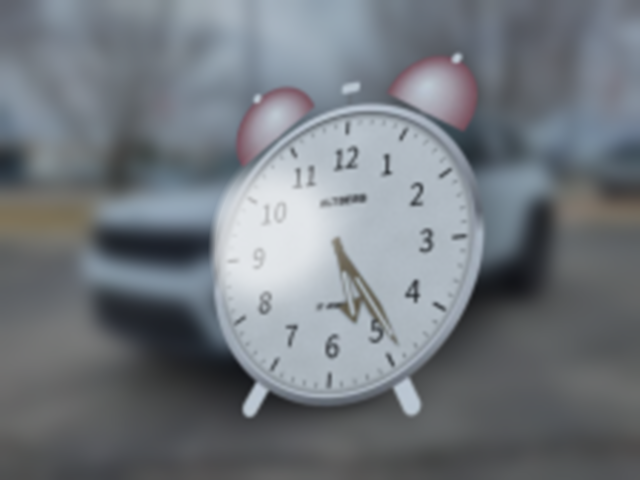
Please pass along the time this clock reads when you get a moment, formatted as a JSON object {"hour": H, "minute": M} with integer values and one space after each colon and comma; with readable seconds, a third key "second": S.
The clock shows {"hour": 5, "minute": 24}
